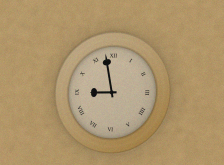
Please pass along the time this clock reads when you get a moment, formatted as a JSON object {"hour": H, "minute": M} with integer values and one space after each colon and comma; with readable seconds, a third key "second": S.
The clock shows {"hour": 8, "minute": 58}
